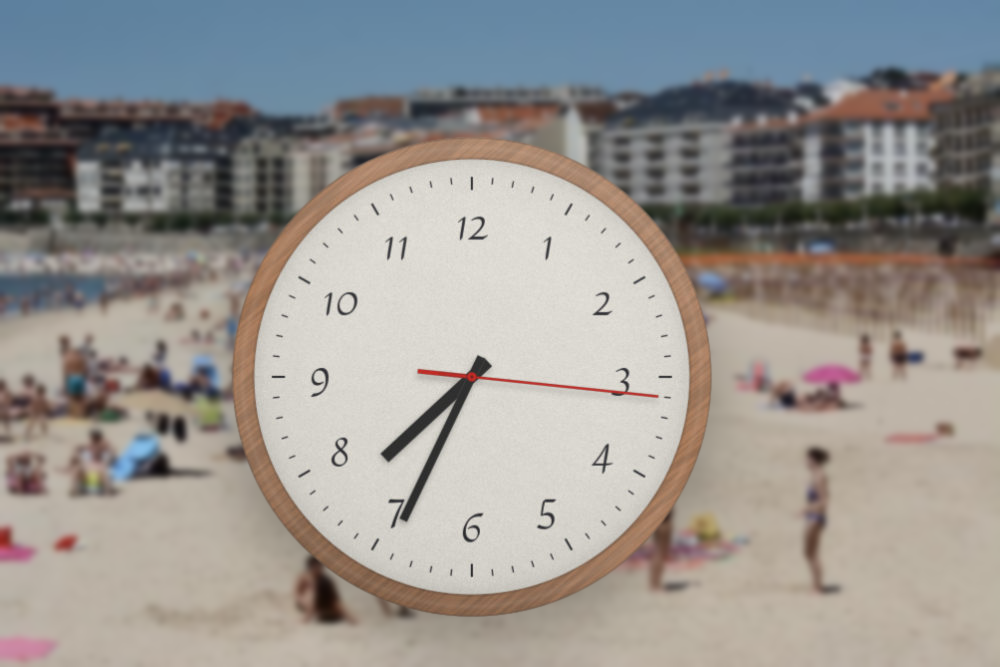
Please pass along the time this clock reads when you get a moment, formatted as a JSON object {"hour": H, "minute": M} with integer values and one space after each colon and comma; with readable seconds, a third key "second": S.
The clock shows {"hour": 7, "minute": 34, "second": 16}
